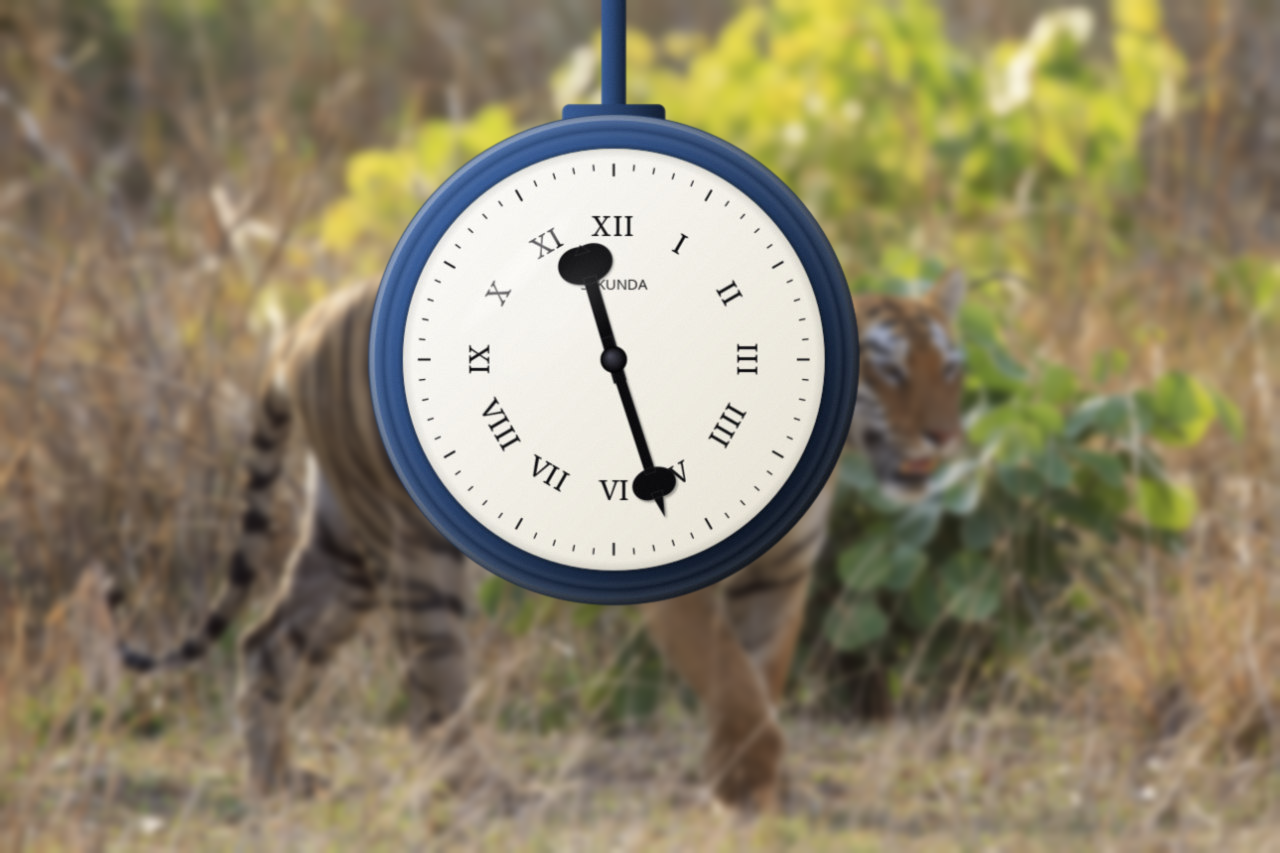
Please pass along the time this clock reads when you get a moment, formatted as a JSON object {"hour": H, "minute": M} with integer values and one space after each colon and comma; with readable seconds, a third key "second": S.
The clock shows {"hour": 11, "minute": 27}
